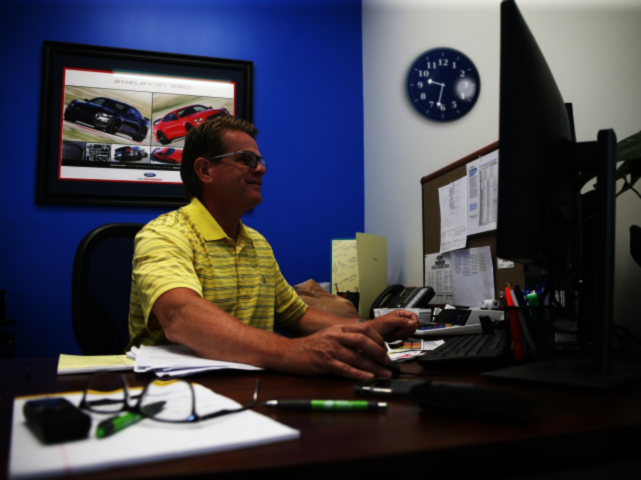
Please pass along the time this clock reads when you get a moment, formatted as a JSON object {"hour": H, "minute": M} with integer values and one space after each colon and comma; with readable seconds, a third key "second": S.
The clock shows {"hour": 9, "minute": 32}
